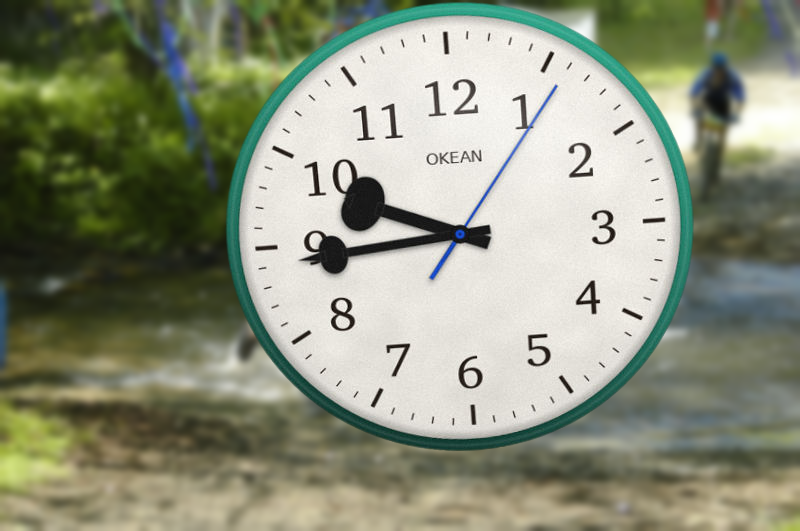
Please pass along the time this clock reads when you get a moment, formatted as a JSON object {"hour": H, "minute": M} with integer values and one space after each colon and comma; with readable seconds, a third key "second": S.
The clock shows {"hour": 9, "minute": 44, "second": 6}
